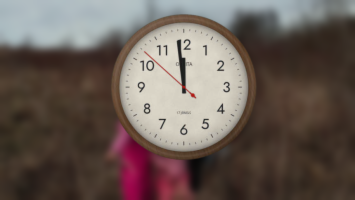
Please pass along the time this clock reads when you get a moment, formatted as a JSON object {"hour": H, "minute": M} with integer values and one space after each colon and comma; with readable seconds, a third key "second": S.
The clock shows {"hour": 11, "minute": 58, "second": 52}
